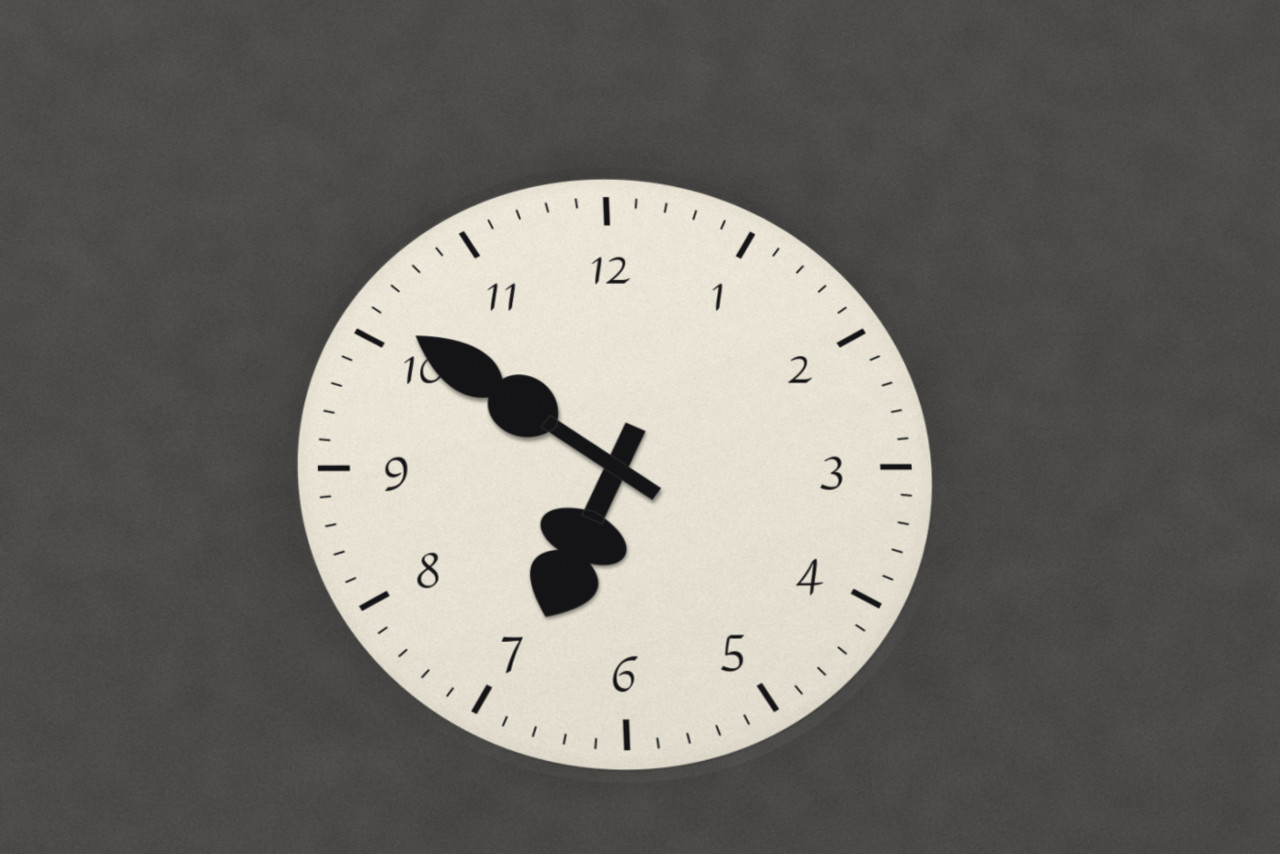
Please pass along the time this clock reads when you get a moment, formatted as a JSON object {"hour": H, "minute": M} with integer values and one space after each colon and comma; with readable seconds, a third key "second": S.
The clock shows {"hour": 6, "minute": 51}
